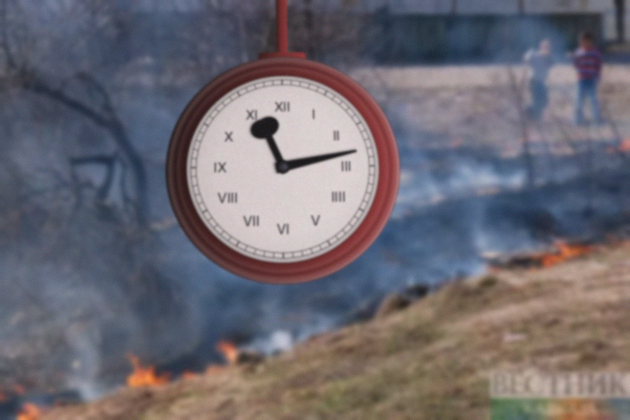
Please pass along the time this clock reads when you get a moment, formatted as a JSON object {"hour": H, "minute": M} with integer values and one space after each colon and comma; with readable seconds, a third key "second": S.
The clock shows {"hour": 11, "minute": 13}
